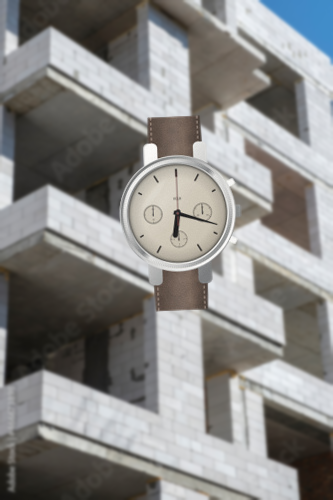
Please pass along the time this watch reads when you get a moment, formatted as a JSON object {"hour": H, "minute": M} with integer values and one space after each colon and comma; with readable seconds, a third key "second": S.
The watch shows {"hour": 6, "minute": 18}
